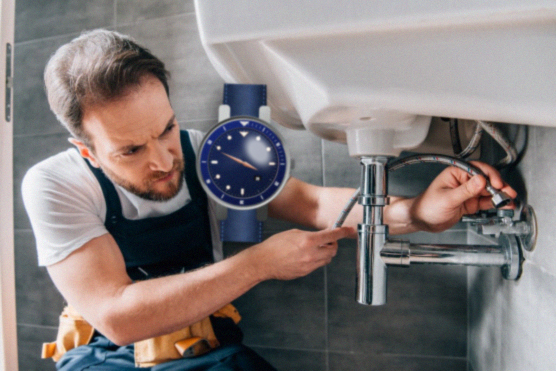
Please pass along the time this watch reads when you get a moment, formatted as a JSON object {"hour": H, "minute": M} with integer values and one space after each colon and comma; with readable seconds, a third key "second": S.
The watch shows {"hour": 3, "minute": 49}
